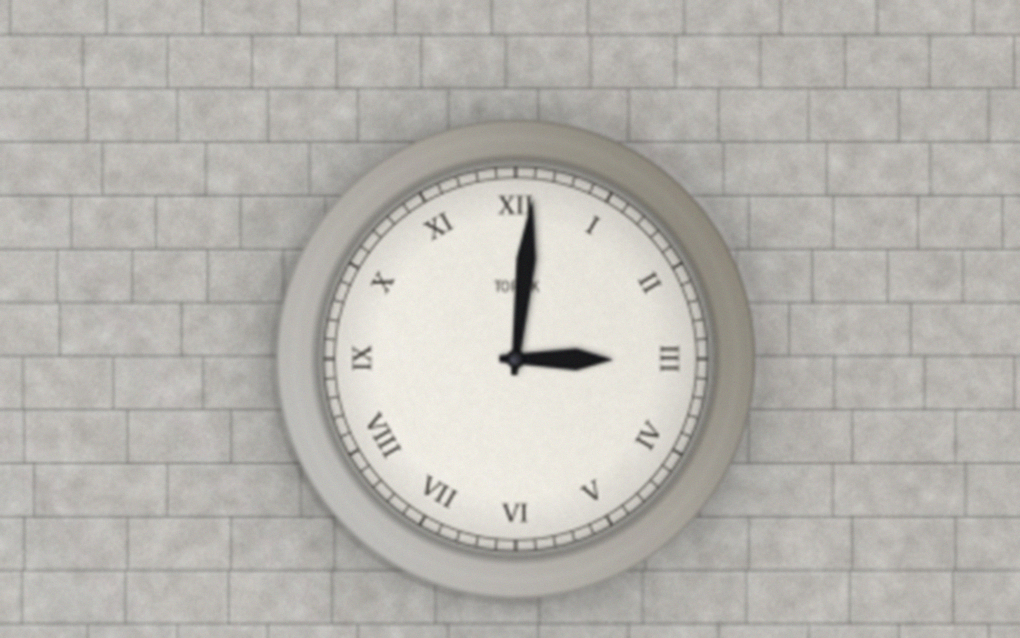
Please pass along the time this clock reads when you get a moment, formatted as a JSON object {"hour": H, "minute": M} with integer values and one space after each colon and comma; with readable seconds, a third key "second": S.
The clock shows {"hour": 3, "minute": 1}
